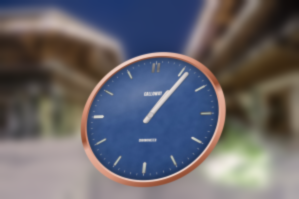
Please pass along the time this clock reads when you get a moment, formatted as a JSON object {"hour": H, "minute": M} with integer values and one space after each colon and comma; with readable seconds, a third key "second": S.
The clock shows {"hour": 1, "minute": 6}
